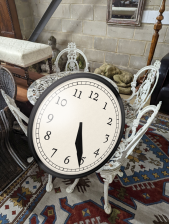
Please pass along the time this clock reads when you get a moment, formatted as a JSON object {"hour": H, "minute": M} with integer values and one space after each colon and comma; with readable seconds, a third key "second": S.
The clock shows {"hour": 5, "minute": 26}
